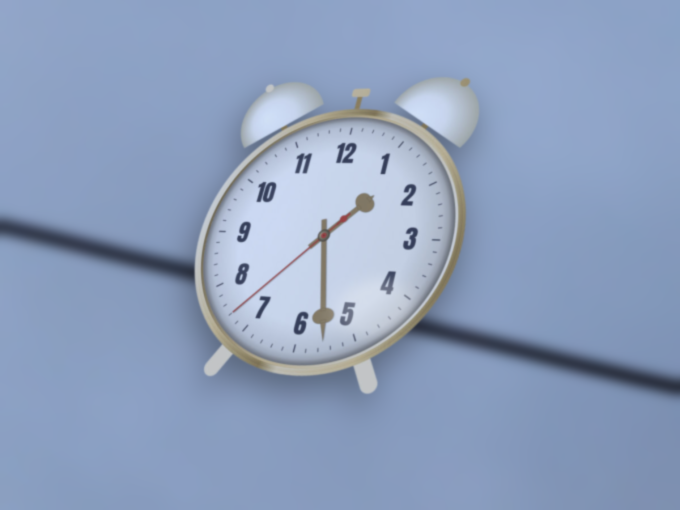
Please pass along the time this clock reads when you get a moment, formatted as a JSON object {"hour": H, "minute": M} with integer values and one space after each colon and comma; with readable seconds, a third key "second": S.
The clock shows {"hour": 1, "minute": 27, "second": 37}
